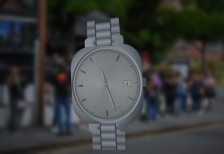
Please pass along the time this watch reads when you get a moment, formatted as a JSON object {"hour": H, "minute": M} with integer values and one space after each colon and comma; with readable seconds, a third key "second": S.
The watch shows {"hour": 11, "minute": 27}
